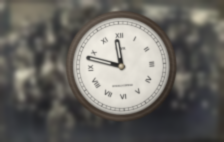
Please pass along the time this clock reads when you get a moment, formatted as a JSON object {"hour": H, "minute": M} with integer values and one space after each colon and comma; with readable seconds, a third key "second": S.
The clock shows {"hour": 11, "minute": 48}
